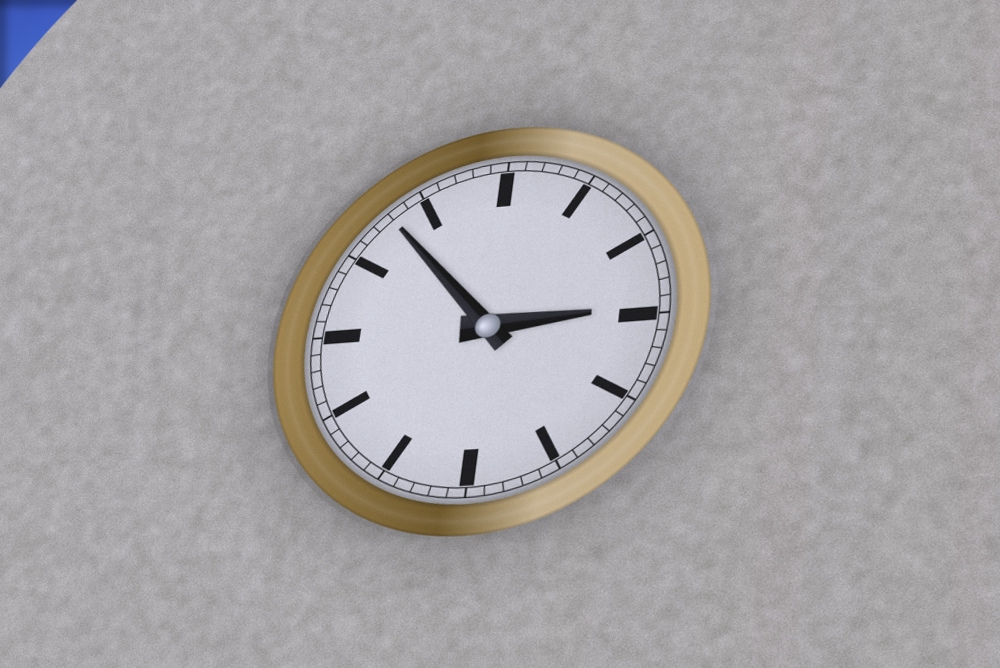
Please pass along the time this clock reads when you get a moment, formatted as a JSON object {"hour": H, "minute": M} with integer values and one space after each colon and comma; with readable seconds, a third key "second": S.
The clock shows {"hour": 2, "minute": 53}
